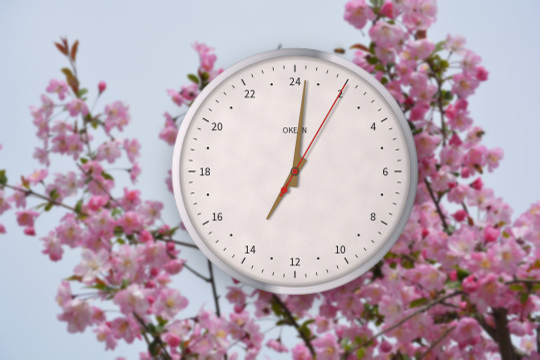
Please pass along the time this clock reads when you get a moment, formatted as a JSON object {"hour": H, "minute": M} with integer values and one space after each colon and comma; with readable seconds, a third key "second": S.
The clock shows {"hour": 14, "minute": 1, "second": 5}
